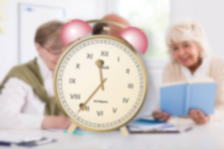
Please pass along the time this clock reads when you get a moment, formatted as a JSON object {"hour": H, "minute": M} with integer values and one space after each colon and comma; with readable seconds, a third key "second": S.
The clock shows {"hour": 11, "minute": 36}
